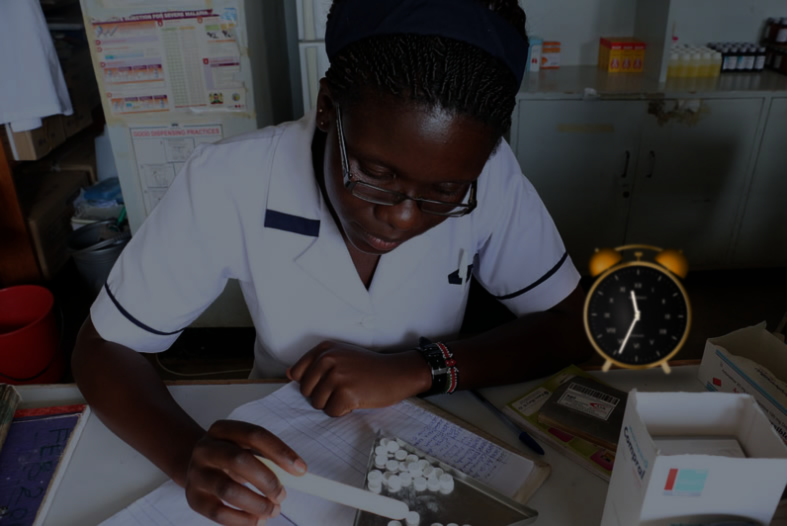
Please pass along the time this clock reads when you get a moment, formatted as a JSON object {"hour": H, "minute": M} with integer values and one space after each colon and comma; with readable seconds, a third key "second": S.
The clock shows {"hour": 11, "minute": 34}
